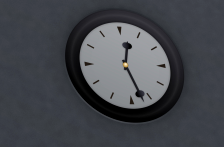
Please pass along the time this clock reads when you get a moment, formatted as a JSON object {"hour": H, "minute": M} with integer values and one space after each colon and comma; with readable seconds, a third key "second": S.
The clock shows {"hour": 12, "minute": 27}
